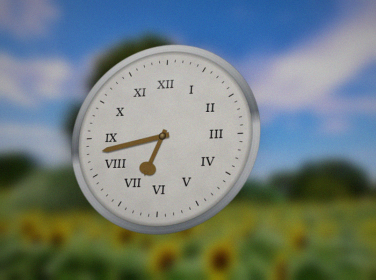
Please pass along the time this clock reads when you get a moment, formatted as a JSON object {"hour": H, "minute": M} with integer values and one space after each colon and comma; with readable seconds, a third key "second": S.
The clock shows {"hour": 6, "minute": 43}
